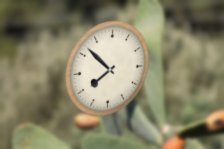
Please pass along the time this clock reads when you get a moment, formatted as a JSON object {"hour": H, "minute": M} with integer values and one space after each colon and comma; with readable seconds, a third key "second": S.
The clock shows {"hour": 7, "minute": 52}
